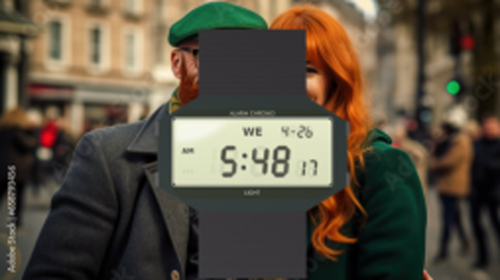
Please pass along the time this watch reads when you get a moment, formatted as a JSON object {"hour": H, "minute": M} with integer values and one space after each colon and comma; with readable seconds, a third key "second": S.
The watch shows {"hour": 5, "minute": 48, "second": 17}
